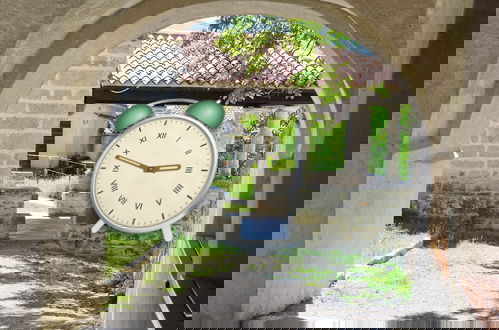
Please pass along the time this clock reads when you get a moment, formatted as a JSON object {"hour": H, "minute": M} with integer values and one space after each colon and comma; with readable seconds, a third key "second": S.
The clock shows {"hour": 2, "minute": 48}
